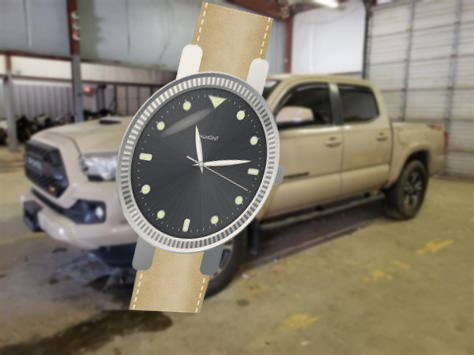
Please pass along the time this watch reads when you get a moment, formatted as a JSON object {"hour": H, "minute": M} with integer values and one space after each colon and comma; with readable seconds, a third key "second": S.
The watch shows {"hour": 11, "minute": 13, "second": 18}
